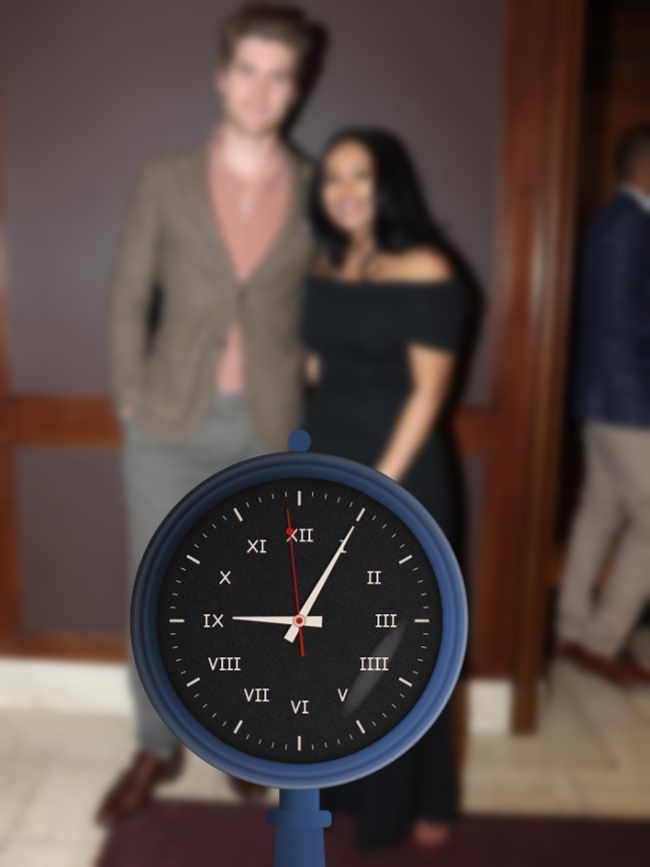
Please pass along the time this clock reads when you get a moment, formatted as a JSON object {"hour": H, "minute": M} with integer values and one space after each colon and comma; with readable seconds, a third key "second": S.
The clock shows {"hour": 9, "minute": 4, "second": 59}
